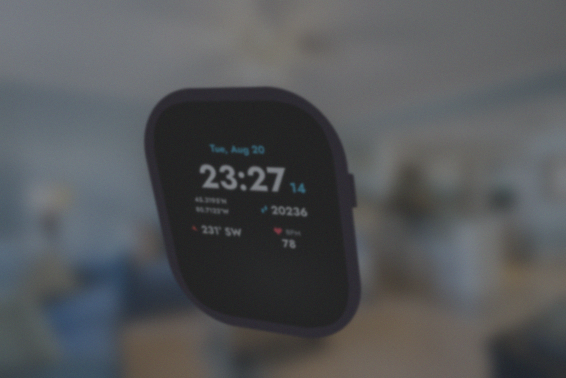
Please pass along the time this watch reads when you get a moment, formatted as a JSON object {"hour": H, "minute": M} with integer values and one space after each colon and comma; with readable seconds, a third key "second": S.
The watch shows {"hour": 23, "minute": 27, "second": 14}
